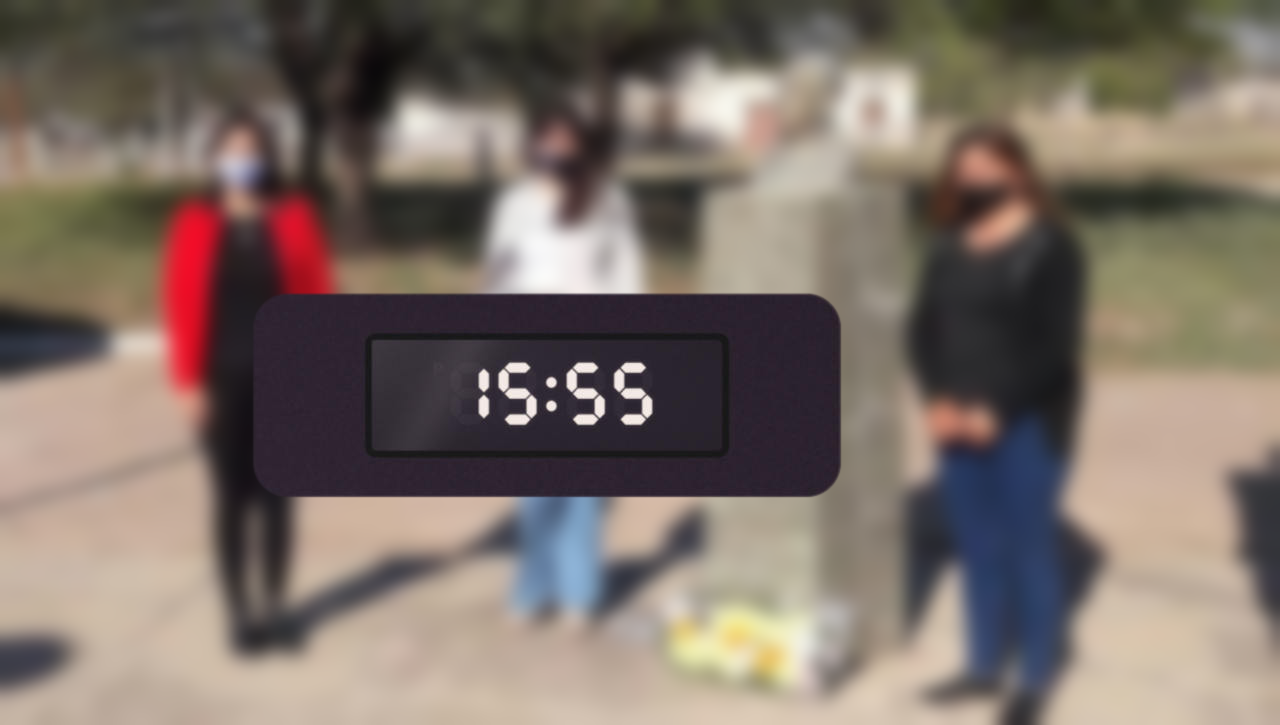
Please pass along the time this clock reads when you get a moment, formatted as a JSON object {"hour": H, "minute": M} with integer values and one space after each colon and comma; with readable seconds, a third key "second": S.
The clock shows {"hour": 15, "minute": 55}
